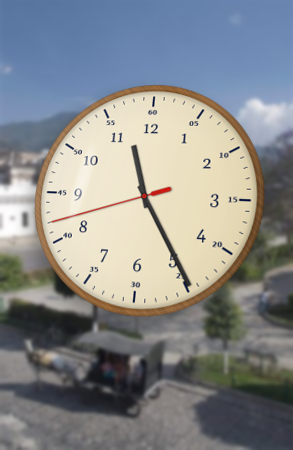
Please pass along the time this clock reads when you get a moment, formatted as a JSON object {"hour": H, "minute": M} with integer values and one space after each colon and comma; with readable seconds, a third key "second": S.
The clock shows {"hour": 11, "minute": 24, "second": 42}
